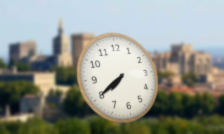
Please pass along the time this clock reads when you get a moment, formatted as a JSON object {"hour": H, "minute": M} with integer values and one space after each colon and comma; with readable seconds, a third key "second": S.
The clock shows {"hour": 7, "minute": 40}
